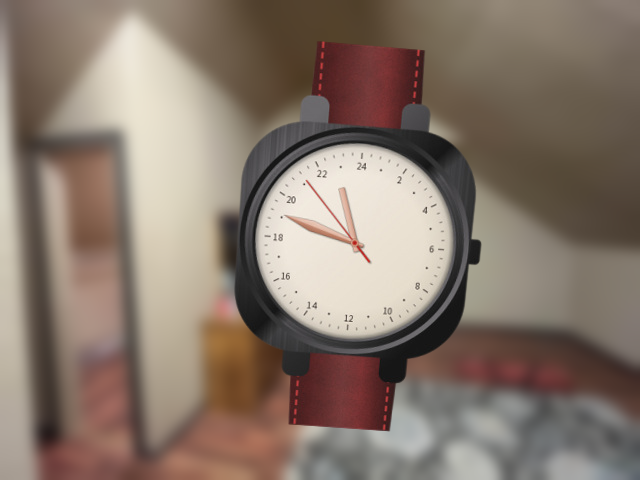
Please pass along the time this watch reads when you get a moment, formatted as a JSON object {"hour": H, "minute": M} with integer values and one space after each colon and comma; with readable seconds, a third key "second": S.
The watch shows {"hour": 22, "minute": 47, "second": 53}
